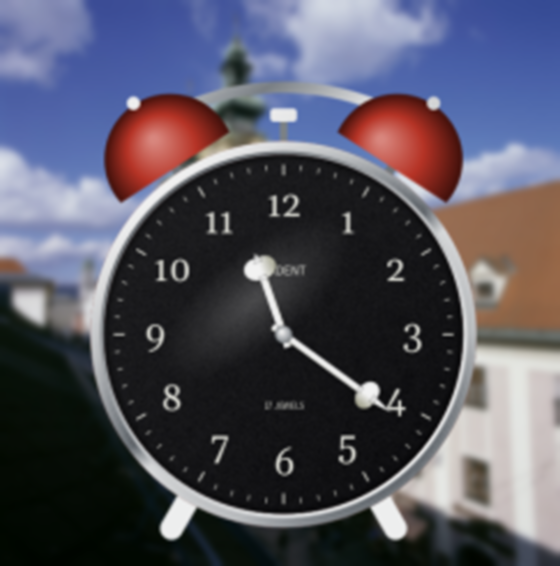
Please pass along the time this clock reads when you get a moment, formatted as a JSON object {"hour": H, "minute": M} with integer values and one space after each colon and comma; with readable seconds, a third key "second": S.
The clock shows {"hour": 11, "minute": 21}
